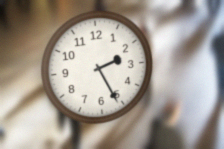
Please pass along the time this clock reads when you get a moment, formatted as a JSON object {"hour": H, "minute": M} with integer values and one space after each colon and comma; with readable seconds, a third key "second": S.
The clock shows {"hour": 2, "minute": 26}
